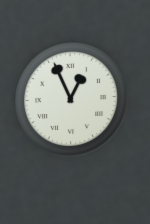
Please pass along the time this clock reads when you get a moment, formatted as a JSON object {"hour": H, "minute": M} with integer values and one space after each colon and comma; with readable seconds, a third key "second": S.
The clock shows {"hour": 12, "minute": 56}
